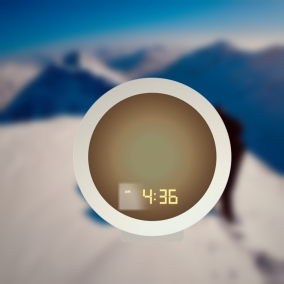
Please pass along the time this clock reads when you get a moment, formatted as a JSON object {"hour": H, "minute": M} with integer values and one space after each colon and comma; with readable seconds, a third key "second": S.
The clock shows {"hour": 4, "minute": 36}
